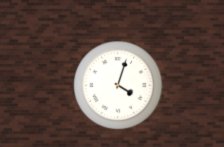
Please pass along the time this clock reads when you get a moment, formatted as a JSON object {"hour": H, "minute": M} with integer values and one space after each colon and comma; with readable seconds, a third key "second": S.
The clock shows {"hour": 4, "minute": 3}
